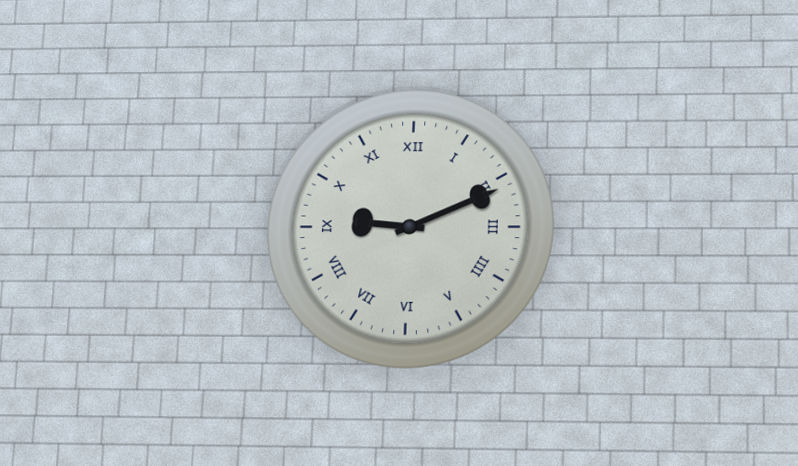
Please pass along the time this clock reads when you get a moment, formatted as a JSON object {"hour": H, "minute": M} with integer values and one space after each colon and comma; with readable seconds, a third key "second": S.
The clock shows {"hour": 9, "minute": 11}
